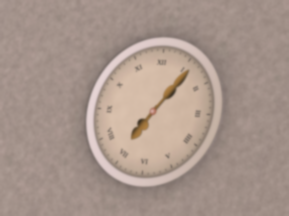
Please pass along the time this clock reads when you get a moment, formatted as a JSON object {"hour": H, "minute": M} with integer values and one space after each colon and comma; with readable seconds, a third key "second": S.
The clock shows {"hour": 7, "minute": 6}
